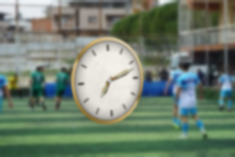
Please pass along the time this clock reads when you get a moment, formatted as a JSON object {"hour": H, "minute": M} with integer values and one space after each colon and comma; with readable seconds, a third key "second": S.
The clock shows {"hour": 7, "minute": 12}
